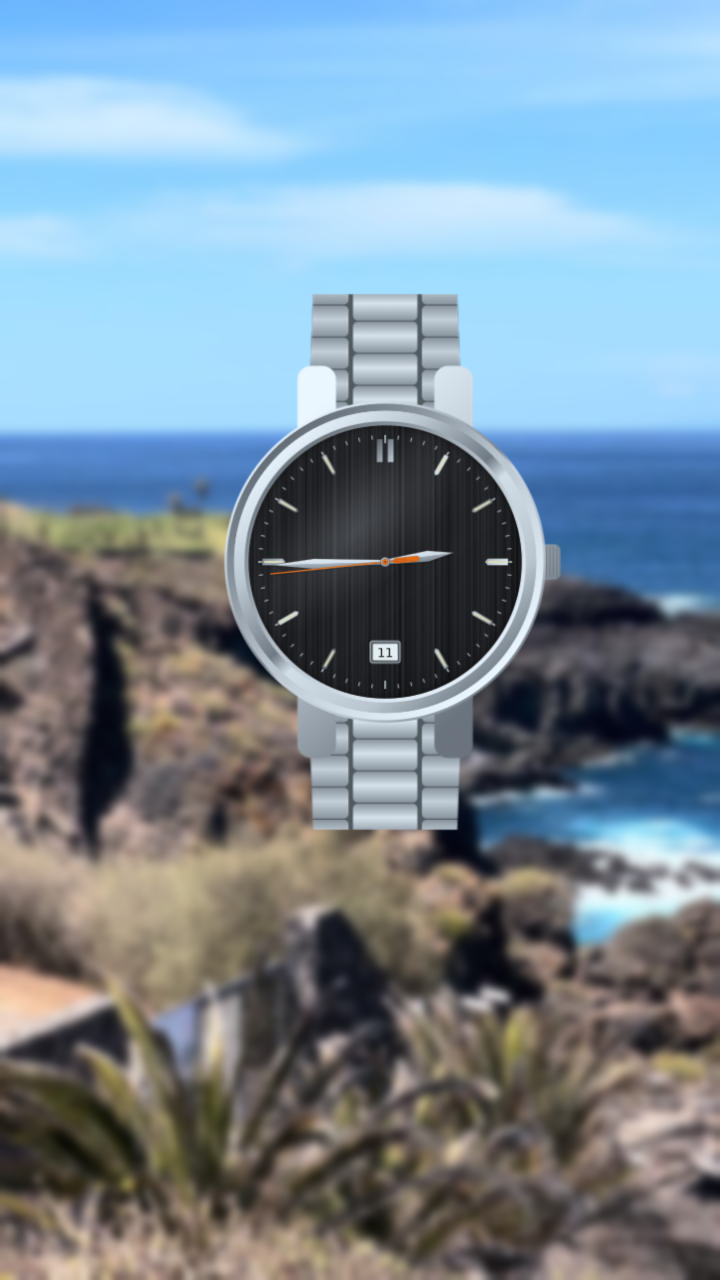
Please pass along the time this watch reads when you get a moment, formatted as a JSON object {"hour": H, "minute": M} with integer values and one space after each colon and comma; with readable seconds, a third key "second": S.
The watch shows {"hour": 2, "minute": 44, "second": 44}
